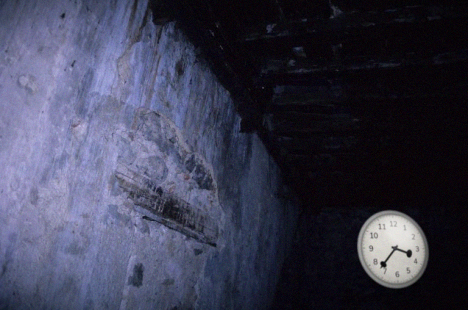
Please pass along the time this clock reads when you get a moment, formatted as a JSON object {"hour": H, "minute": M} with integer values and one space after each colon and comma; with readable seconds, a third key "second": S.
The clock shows {"hour": 3, "minute": 37}
